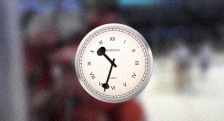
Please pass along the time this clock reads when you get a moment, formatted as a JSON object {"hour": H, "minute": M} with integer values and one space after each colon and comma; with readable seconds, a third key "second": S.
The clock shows {"hour": 10, "minute": 33}
